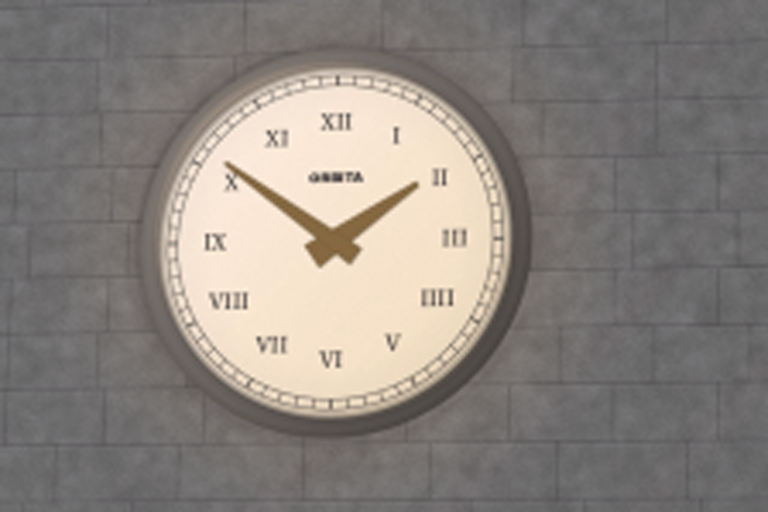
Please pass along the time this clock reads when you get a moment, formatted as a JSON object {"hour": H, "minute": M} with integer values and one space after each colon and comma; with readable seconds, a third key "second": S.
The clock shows {"hour": 1, "minute": 51}
